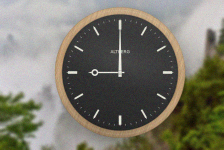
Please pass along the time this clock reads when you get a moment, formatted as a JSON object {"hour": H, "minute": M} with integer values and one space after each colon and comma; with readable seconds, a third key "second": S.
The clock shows {"hour": 9, "minute": 0}
